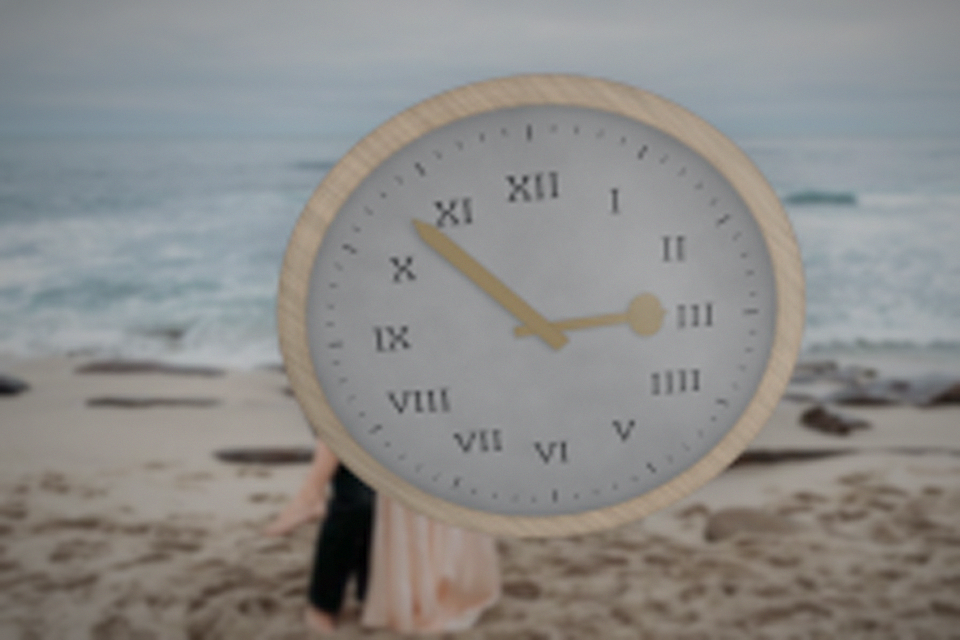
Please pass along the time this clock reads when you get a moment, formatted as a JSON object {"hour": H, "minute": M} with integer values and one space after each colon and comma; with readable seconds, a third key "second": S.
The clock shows {"hour": 2, "minute": 53}
